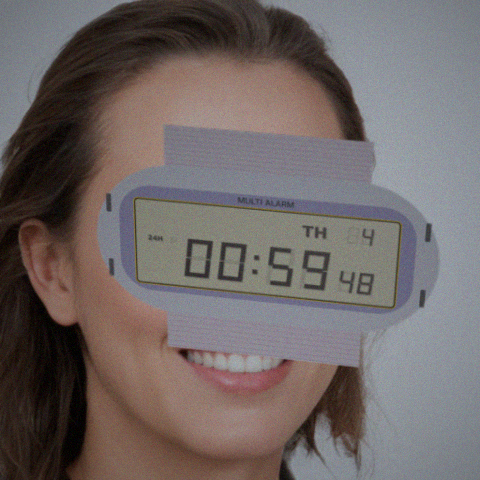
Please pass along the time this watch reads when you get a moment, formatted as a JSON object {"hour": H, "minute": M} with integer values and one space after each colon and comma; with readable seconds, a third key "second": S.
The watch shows {"hour": 0, "minute": 59, "second": 48}
